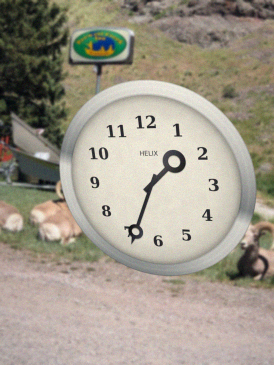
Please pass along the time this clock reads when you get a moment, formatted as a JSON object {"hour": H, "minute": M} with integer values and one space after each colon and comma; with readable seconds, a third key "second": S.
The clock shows {"hour": 1, "minute": 34}
